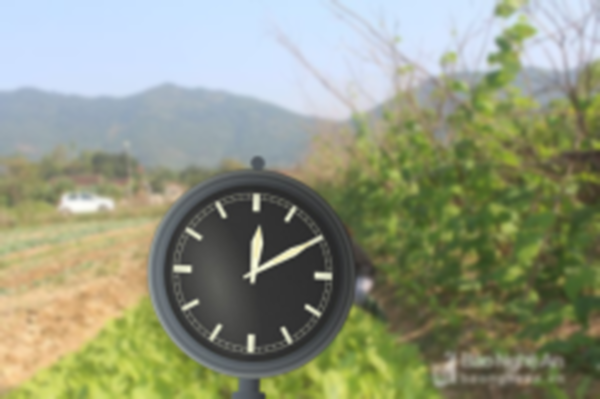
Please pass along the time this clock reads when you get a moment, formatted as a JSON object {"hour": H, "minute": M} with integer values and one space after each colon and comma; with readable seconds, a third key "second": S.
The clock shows {"hour": 12, "minute": 10}
